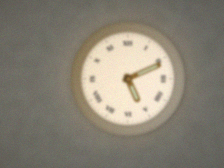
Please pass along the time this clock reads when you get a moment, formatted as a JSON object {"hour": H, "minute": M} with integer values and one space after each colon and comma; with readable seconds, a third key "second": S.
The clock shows {"hour": 5, "minute": 11}
